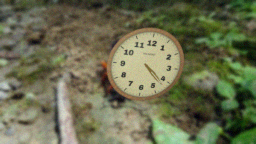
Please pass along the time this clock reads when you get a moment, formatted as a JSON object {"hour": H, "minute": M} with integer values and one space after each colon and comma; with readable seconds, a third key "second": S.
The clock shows {"hour": 4, "minute": 22}
